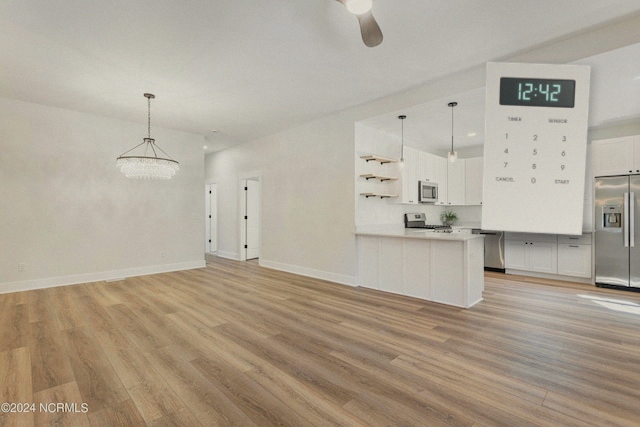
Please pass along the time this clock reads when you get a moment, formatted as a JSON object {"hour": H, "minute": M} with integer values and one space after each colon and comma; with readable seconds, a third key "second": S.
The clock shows {"hour": 12, "minute": 42}
